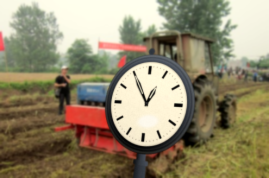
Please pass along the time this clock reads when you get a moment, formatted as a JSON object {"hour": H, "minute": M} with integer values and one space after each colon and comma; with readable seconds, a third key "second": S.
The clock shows {"hour": 12, "minute": 55}
